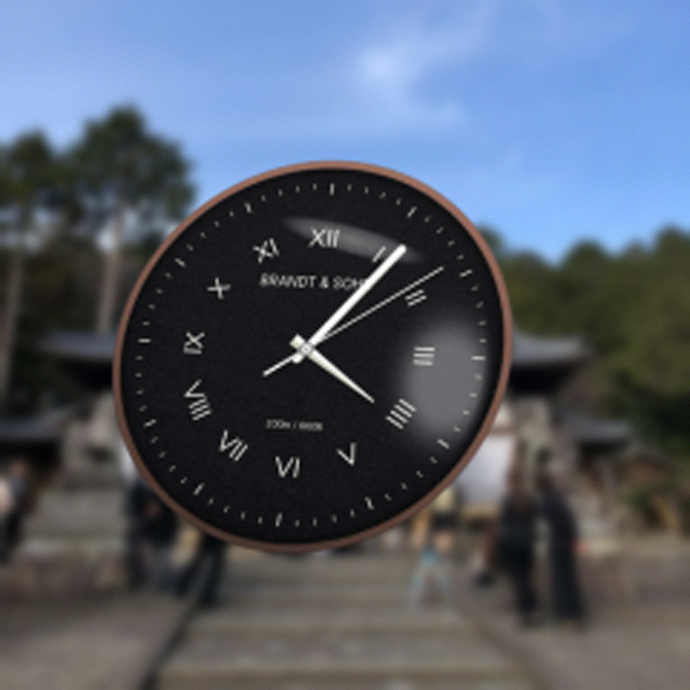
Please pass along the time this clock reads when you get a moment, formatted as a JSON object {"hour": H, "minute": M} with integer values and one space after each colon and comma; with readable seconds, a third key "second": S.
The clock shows {"hour": 4, "minute": 6, "second": 9}
